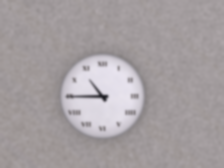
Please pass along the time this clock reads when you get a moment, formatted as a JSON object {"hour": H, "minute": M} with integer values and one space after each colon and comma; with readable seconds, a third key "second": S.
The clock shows {"hour": 10, "minute": 45}
